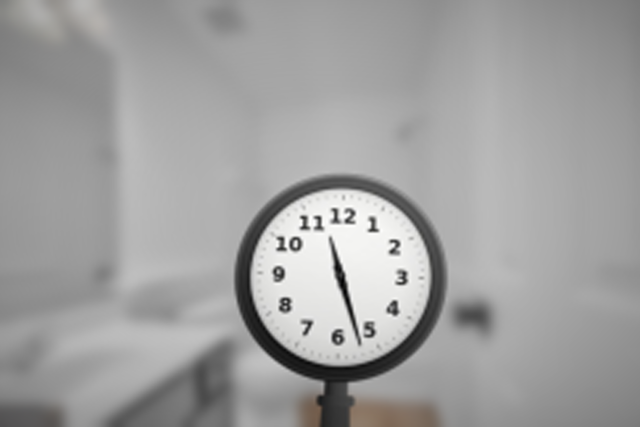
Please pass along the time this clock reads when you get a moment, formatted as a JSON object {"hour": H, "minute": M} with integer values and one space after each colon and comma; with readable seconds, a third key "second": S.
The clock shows {"hour": 11, "minute": 27}
